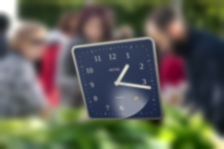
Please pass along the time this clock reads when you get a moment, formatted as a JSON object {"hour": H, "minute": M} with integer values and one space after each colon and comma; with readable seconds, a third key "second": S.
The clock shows {"hour": 1, "minute": 17}
